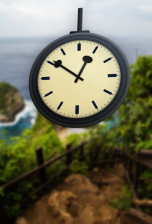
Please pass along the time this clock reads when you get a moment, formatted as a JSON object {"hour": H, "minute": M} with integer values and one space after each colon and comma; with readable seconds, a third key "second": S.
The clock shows {"hour": 12, "minute": 51}
